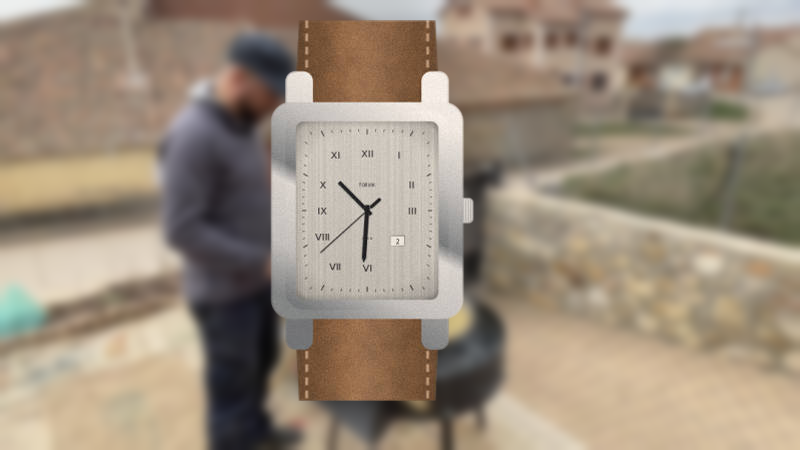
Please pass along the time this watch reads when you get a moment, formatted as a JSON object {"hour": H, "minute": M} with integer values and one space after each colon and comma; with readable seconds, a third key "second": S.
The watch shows {"hour": 10, "minute": 30, "second": 38}
